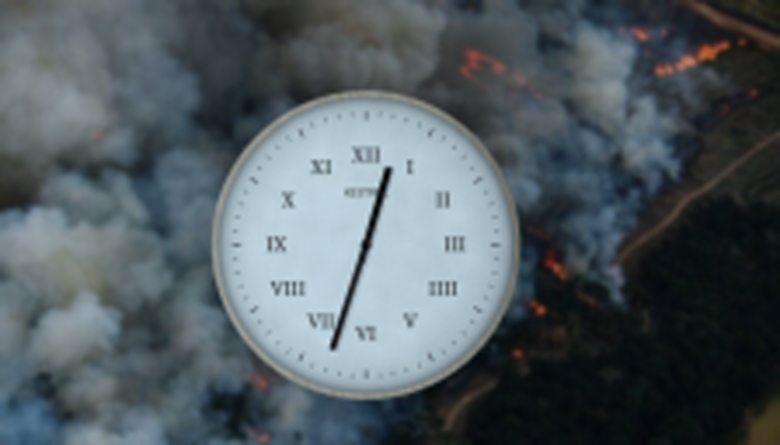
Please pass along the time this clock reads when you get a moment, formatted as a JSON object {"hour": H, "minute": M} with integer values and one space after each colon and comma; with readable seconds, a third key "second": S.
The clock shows {"hour": 12, "minute": 33}
